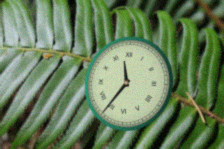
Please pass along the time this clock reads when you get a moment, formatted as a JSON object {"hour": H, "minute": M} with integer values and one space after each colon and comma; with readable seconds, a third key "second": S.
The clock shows {"hour": 11, "minute": 36}
